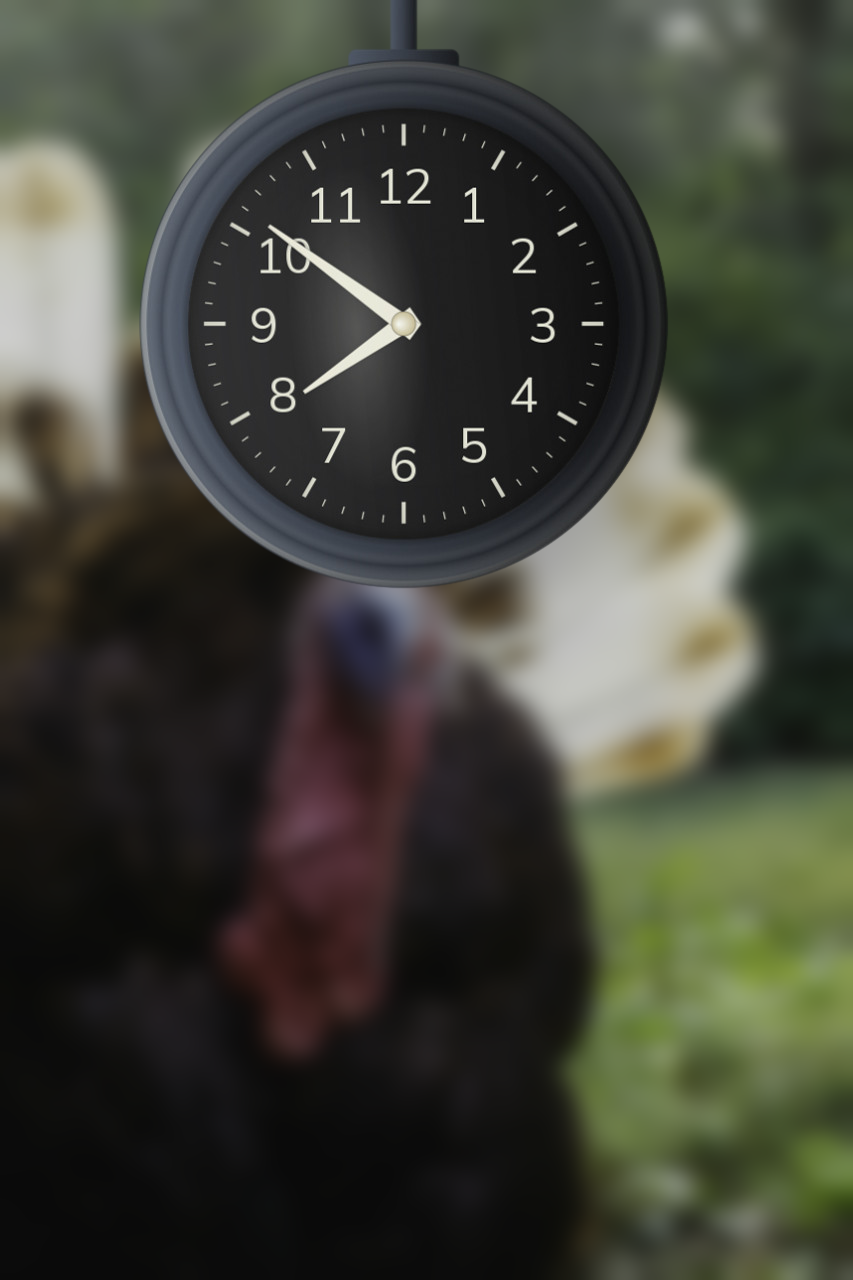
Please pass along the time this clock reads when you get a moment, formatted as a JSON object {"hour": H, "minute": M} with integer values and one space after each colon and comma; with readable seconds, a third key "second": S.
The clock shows {"hour": 7, "minute": 51}
